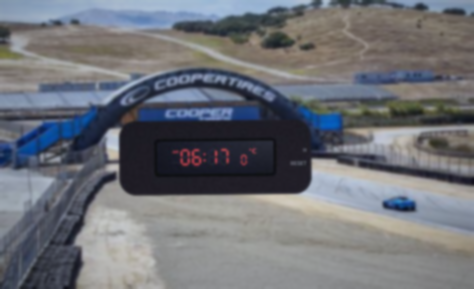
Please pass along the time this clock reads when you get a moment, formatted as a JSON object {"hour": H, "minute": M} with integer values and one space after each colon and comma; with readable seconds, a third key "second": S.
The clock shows {"hour": 6, "minute": 17}
